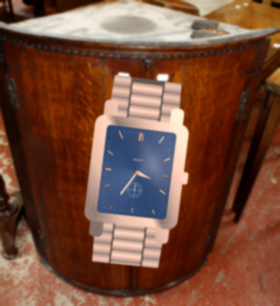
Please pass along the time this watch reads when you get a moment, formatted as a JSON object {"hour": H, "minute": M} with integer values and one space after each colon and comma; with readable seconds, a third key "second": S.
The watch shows {"hour": 3, "minute": 35}
